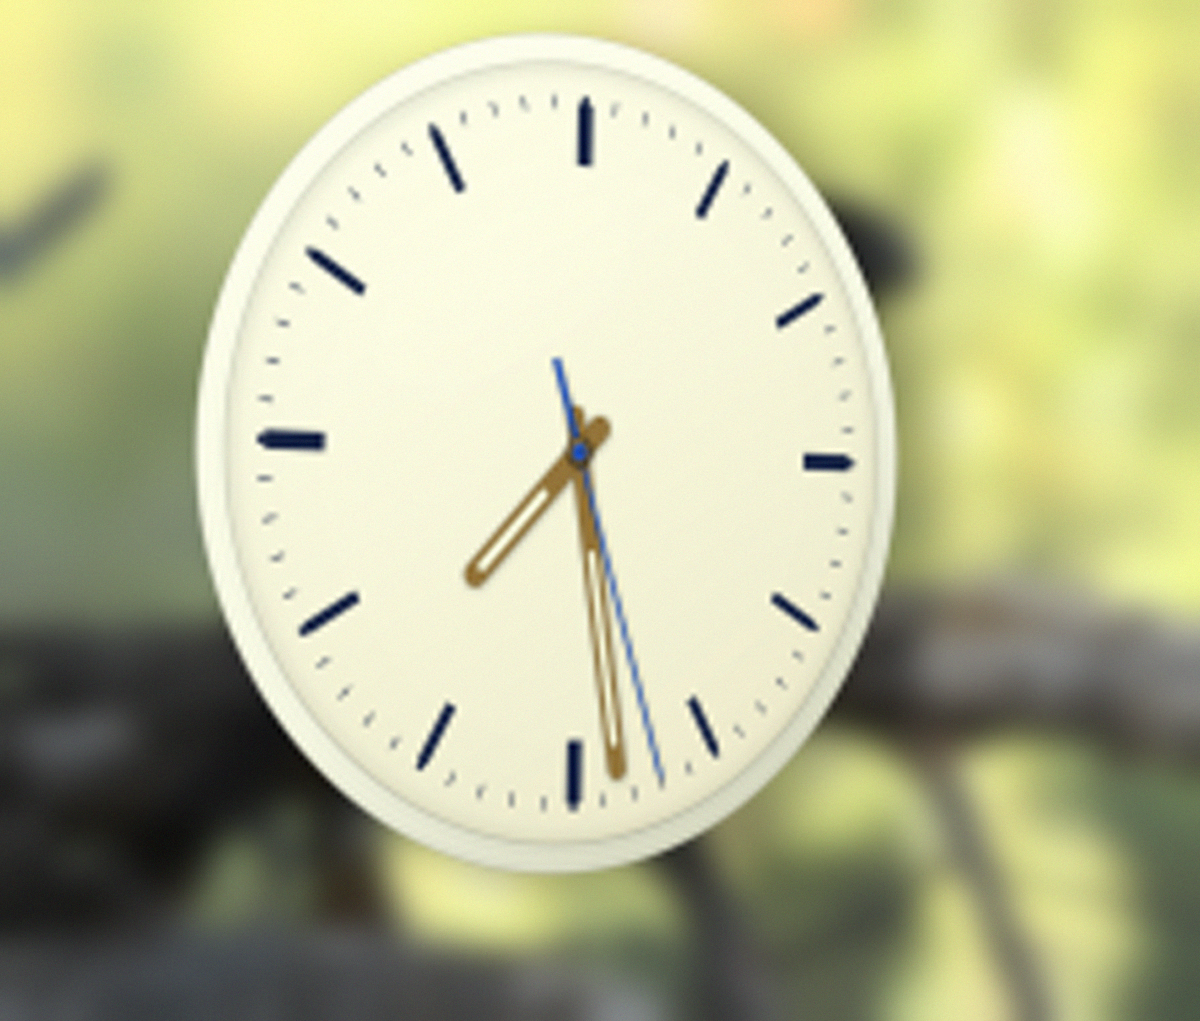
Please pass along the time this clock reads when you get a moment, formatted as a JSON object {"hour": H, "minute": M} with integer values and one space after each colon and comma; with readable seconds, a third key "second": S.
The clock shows {"hour": 7, "minute": 28, "second": 27}
